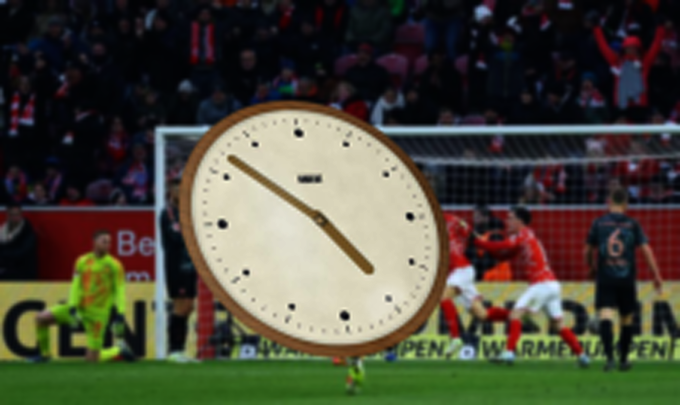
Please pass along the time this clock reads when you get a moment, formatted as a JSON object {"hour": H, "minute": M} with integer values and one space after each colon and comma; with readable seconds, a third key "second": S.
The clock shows {"hour": 4, "minute": 52}
